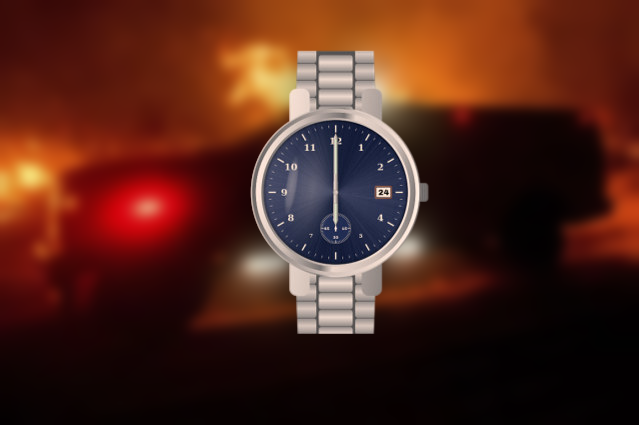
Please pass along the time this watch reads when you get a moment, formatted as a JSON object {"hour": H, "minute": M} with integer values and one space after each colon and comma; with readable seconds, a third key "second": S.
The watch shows {"hour": 6, "minute": 0}
